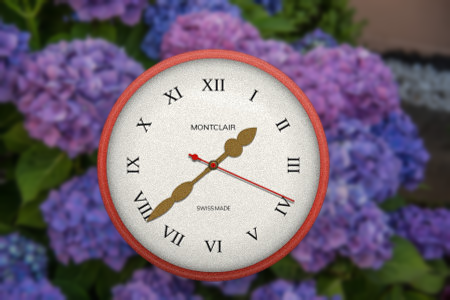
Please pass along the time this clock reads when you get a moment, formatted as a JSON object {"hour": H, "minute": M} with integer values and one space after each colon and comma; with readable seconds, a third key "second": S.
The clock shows {"hour": 1, "minute": 38, "second": 19}
